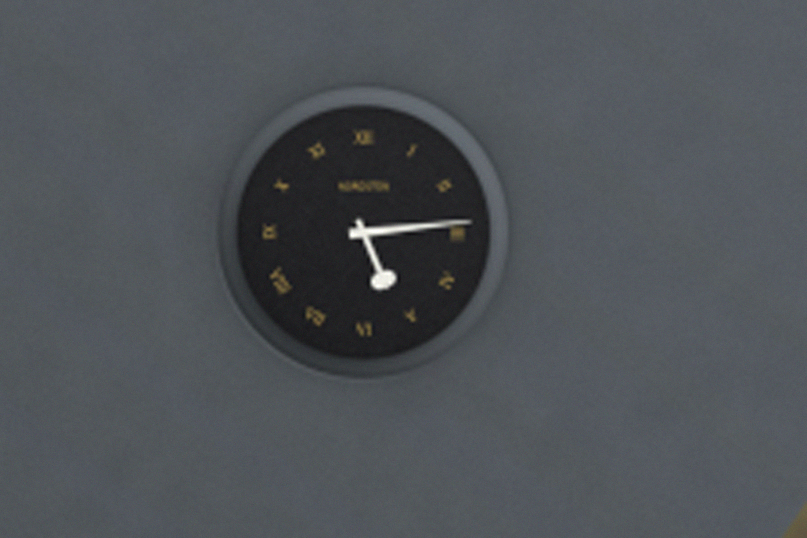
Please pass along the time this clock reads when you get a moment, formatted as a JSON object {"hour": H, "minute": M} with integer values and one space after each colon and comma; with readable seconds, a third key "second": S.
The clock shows {"hour": 5, "minute": 14}
